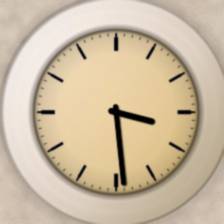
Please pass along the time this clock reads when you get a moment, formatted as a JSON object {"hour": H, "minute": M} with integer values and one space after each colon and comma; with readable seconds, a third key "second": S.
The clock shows {"hour": 3, "minute": 29}
